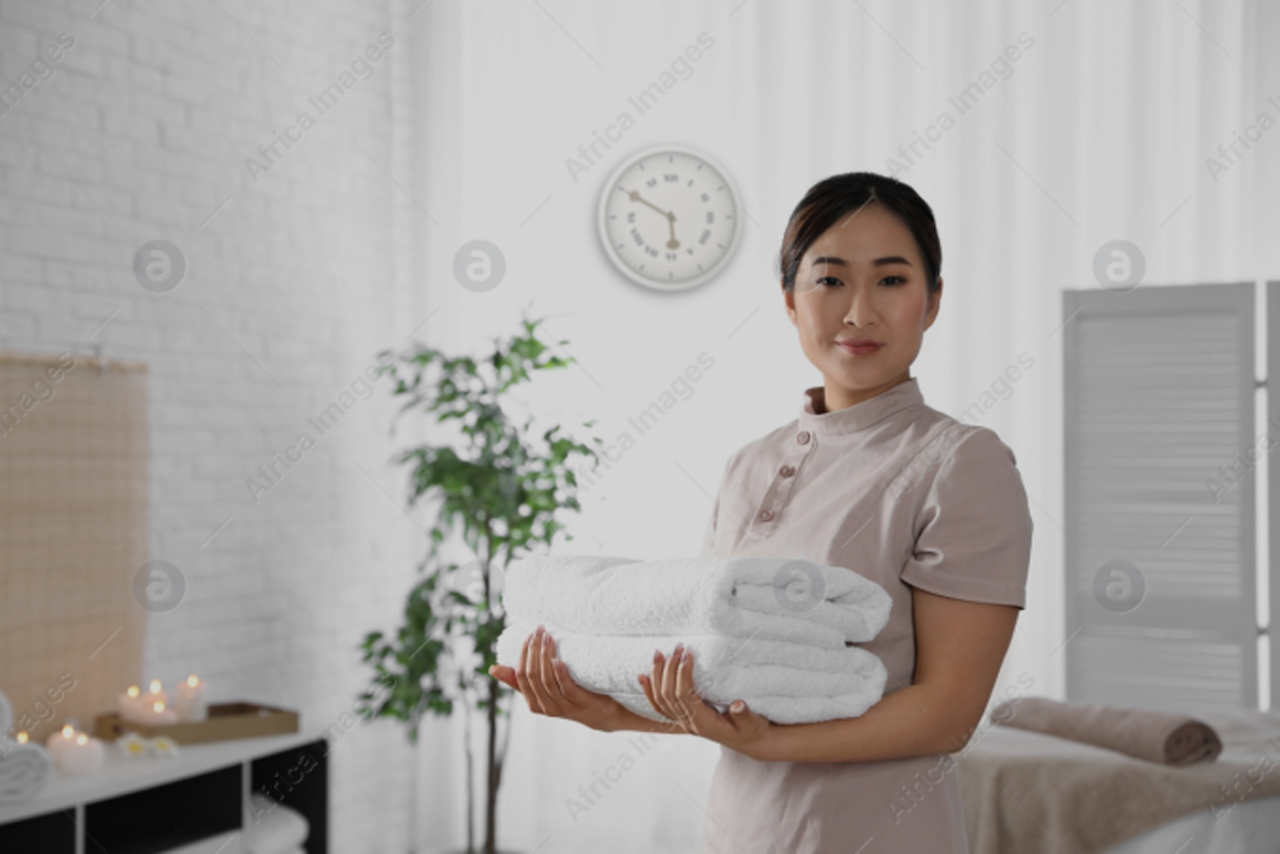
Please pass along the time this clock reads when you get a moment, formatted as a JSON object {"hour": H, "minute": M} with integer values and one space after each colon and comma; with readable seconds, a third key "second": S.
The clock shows {"hour": 5, "minute": 50}
